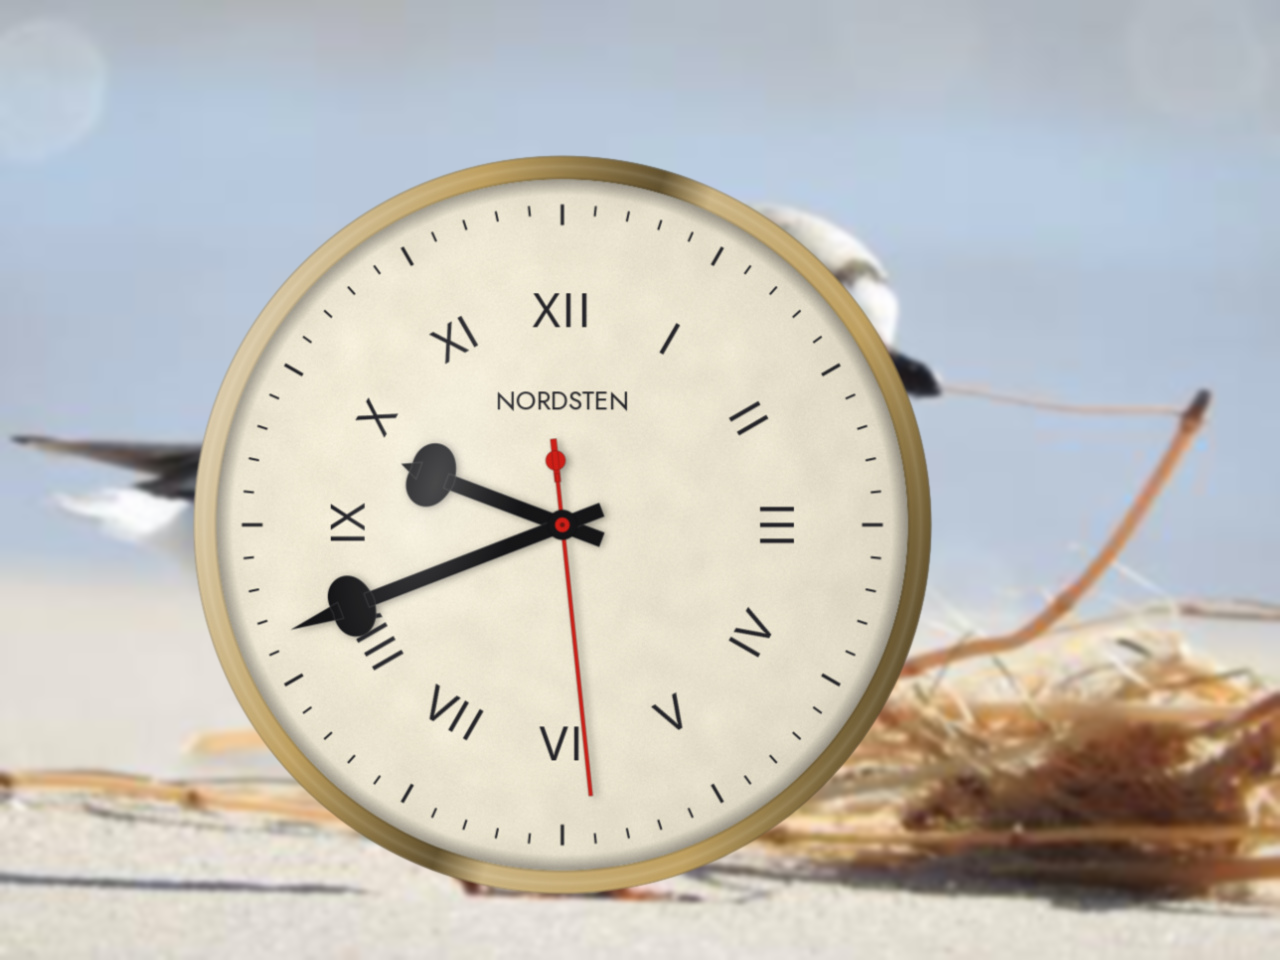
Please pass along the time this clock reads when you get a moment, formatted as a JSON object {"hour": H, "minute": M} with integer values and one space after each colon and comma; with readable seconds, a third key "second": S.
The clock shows {"hour": 9, "minute": 41, "second": 29}
